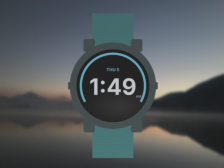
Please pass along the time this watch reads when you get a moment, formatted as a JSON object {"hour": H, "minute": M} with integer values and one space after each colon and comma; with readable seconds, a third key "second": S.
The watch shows {"hour": 1, "minute": 49}
